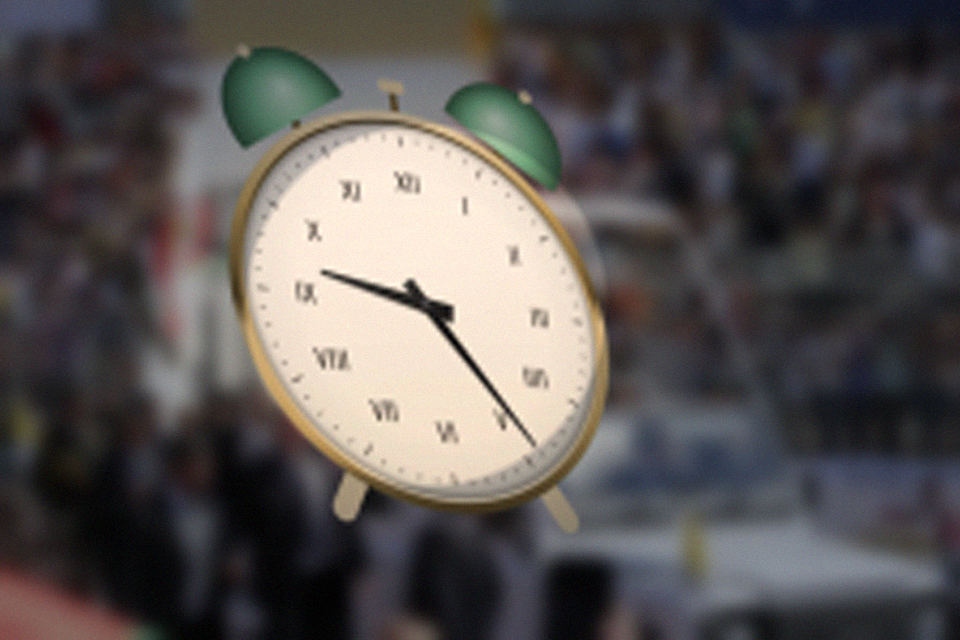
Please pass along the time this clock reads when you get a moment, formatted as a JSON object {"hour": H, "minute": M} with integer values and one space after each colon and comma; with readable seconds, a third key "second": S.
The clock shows {"hour": 9, "minute": 24}
